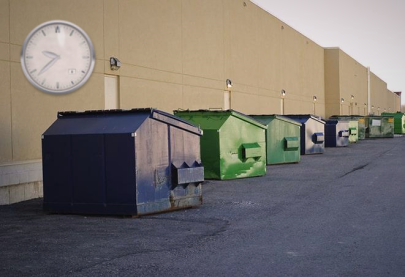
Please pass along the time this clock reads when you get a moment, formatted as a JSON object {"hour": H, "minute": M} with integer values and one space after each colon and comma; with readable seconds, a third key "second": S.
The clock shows {"hour": 9, "minute": 38}
